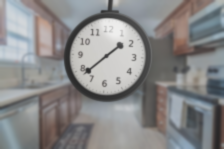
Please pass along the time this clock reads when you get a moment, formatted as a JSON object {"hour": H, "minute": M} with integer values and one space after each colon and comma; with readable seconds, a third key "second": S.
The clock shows {"hour": 1, "minute": 38}
